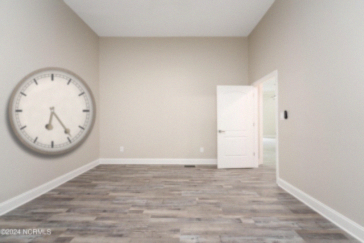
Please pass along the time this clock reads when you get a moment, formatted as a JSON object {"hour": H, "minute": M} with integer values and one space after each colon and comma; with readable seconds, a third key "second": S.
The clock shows {"hour": 6, "minute": 24}
